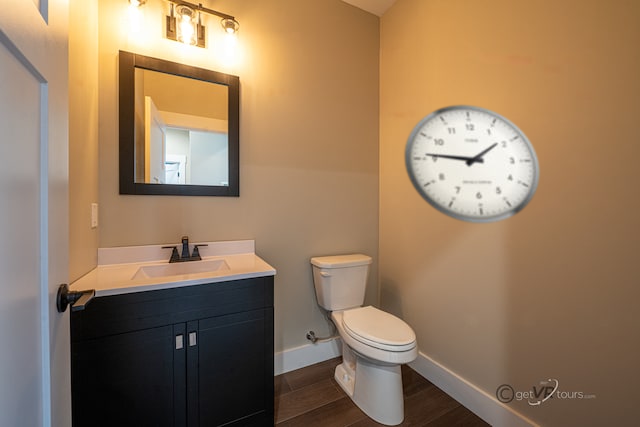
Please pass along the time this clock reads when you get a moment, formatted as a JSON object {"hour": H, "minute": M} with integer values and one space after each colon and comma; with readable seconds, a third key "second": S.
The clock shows {"hour": 1, "minute": 46}
